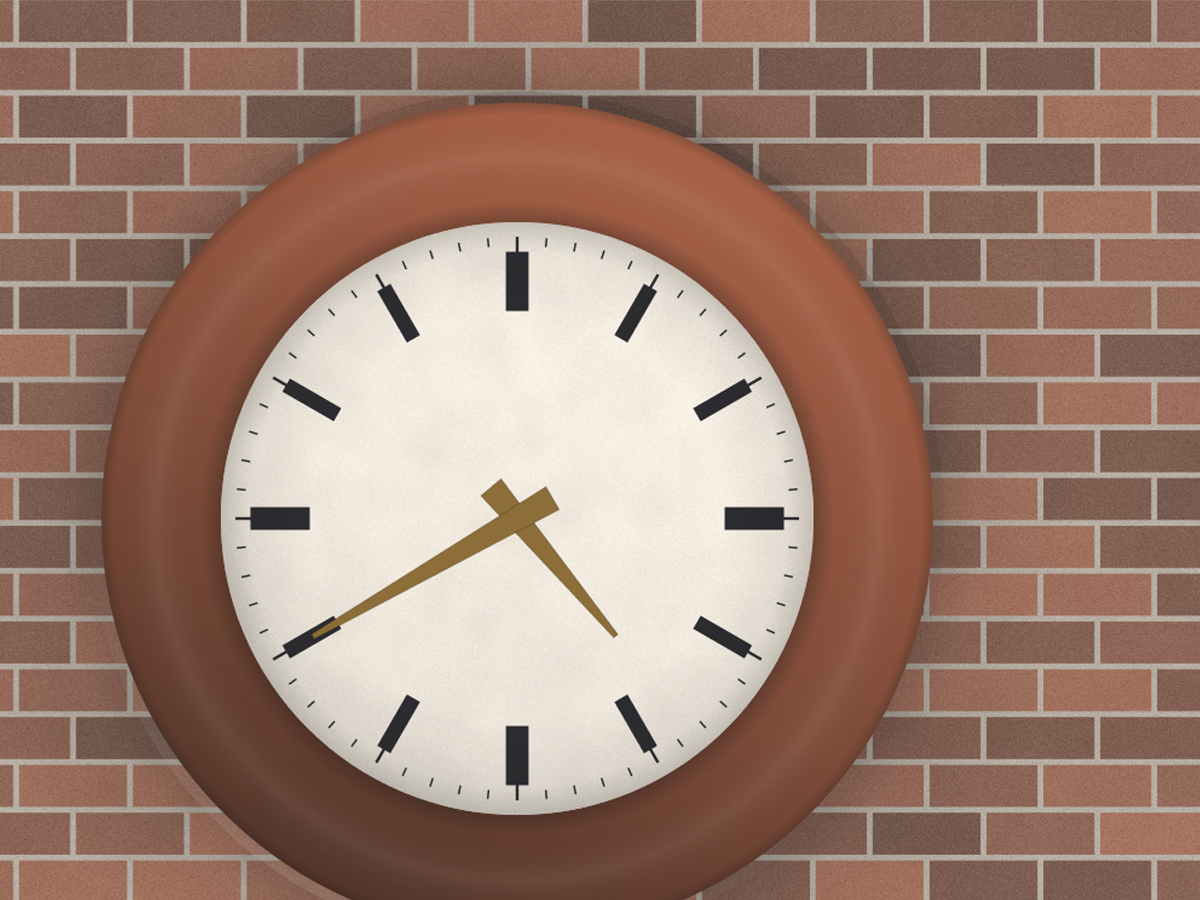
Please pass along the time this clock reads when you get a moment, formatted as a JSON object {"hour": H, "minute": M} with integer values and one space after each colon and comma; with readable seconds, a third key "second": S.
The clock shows {"hour": 4, "minute": 40}
